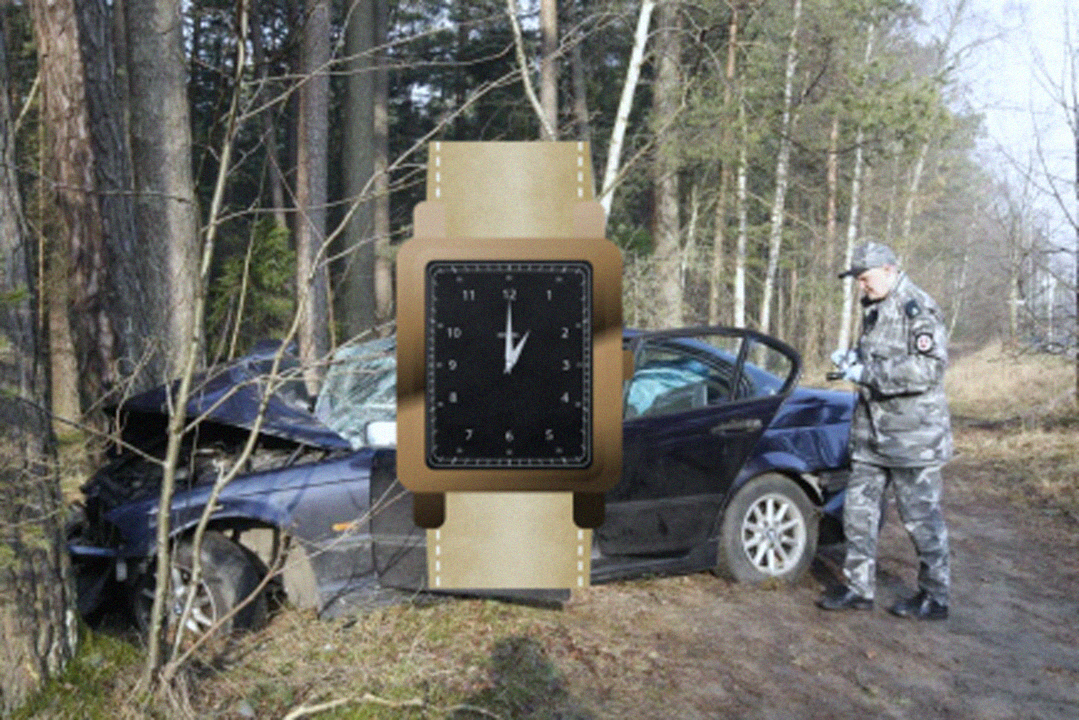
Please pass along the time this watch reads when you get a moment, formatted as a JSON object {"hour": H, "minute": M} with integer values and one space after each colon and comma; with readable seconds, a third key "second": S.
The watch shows {"hour": 1, "minute": 0}
